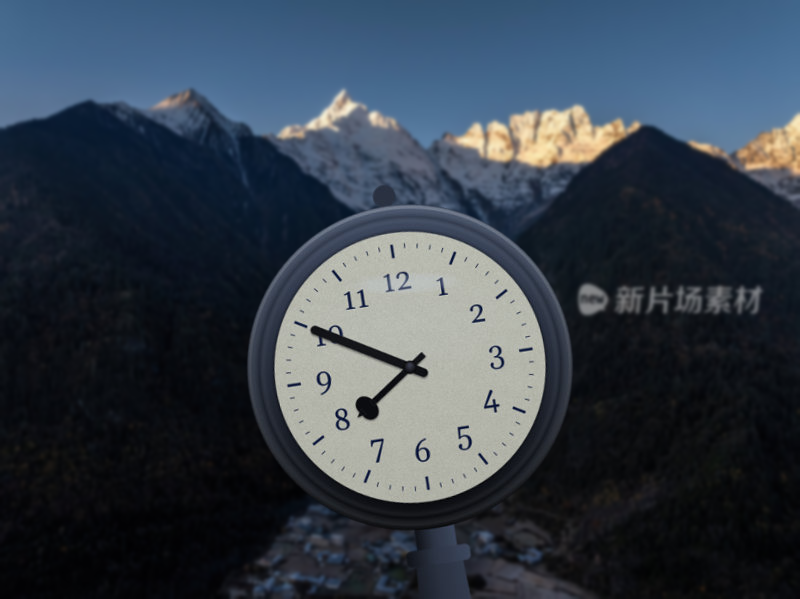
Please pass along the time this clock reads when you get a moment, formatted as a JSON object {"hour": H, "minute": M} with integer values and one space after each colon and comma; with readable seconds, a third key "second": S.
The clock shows {"hour": 7, "minute": 50}
